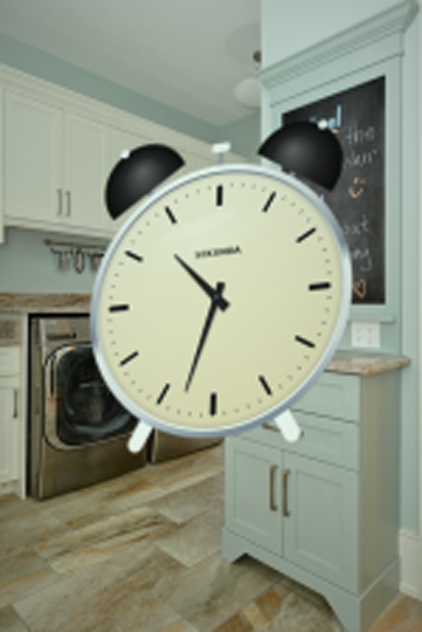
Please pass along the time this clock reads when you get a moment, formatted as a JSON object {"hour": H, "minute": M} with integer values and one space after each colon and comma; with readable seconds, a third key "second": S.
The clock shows {"hour": 10, "minute": 33}
